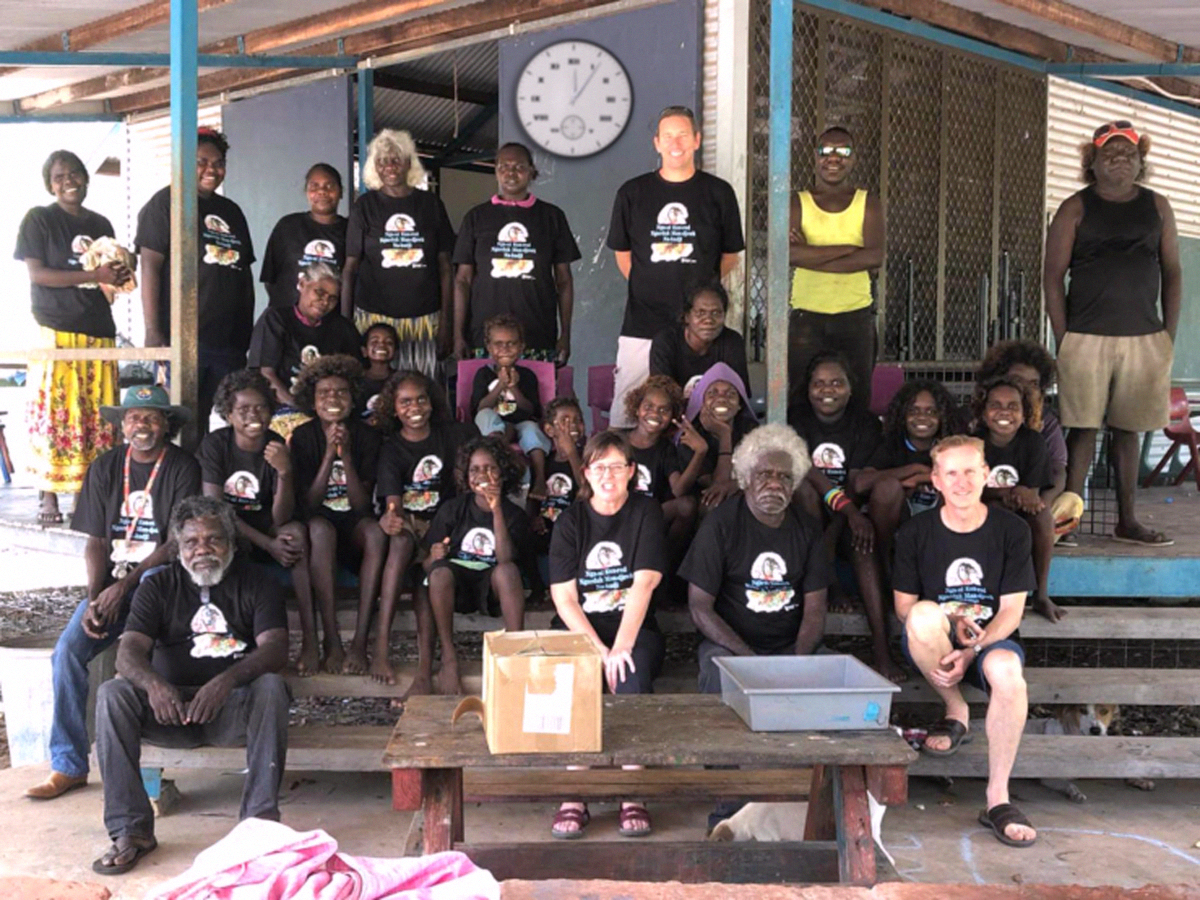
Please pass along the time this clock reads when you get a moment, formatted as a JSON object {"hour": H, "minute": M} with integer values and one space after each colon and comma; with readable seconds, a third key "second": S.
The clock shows {"hour": 12, "minute": 6}
